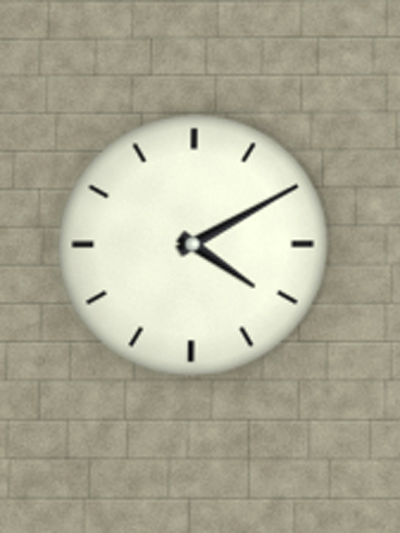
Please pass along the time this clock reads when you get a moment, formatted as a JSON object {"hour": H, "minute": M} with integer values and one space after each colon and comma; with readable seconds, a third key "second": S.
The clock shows {"hour": 4, "minute": 10}
